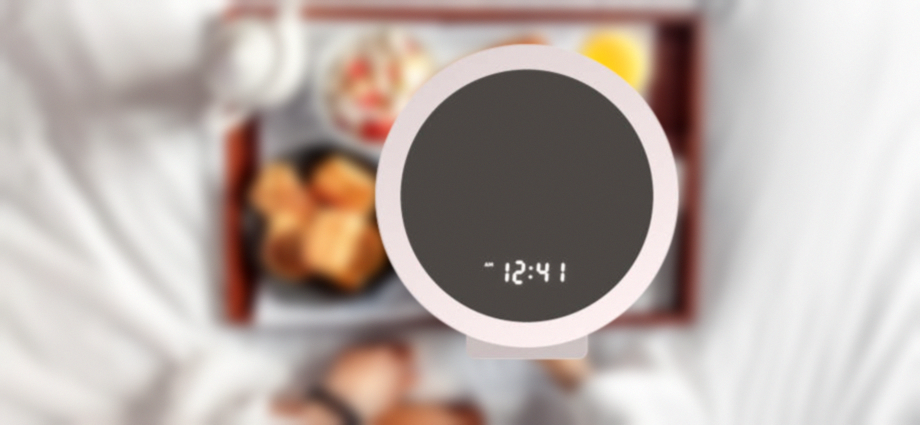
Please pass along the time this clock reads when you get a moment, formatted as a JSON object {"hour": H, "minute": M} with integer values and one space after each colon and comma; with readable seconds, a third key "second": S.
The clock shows {"hour": 12, "minute": 41}
